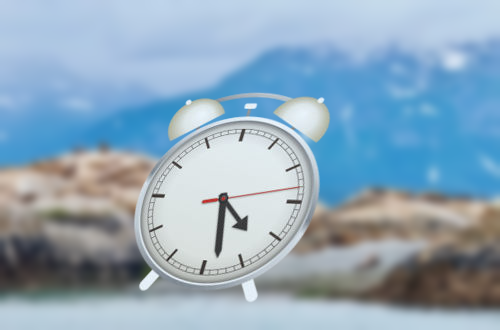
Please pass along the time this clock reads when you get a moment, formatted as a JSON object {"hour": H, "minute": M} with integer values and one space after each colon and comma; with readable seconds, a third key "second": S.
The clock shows {"hour": 4, "minute": 28, "second": 13}
